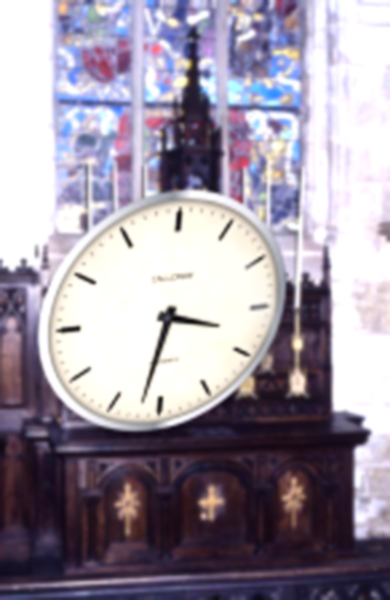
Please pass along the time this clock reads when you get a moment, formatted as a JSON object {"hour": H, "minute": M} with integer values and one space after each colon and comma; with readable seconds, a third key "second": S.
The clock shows {"hour": 3, "minute": 32}
